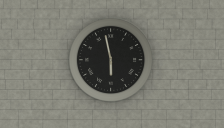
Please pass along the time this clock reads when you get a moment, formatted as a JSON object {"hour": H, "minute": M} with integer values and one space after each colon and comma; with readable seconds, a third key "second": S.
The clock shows {"hour": 5, "minute": 58}
